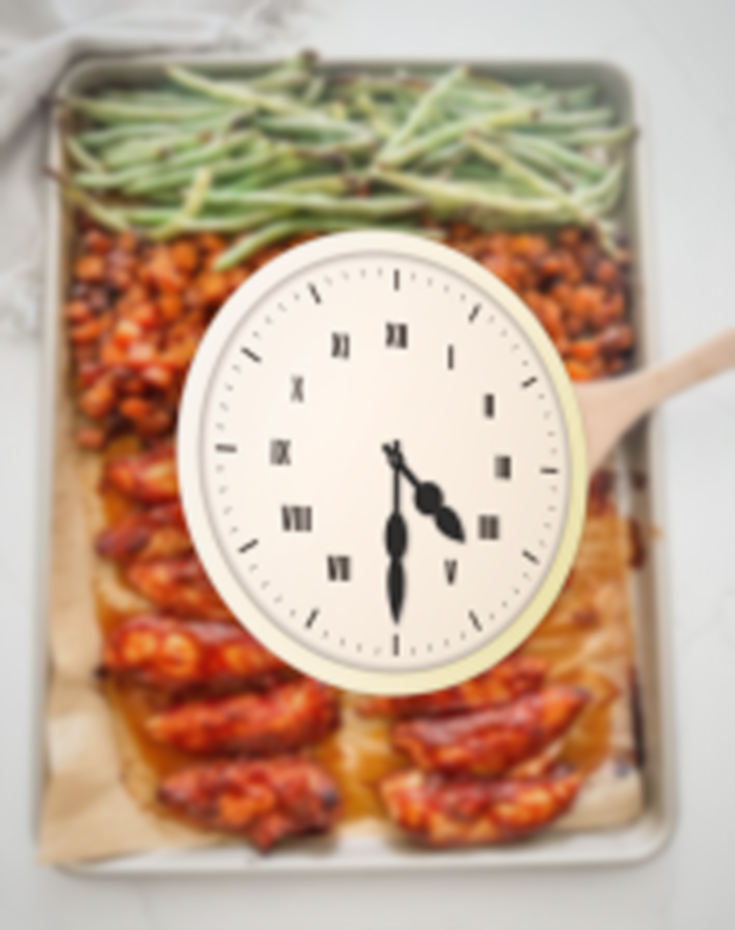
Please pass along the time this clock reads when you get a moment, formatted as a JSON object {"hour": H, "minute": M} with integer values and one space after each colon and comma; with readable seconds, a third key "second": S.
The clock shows {"hour": 4, "minute": 30}
